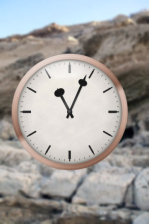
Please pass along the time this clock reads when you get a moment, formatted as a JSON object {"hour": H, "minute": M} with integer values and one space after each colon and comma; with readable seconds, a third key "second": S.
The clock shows {"hour": 11, "minute": 4}
